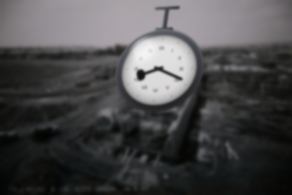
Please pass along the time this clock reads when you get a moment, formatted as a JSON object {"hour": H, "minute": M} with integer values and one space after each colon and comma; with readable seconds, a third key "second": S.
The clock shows {"hour": 8, "minute": 19}
